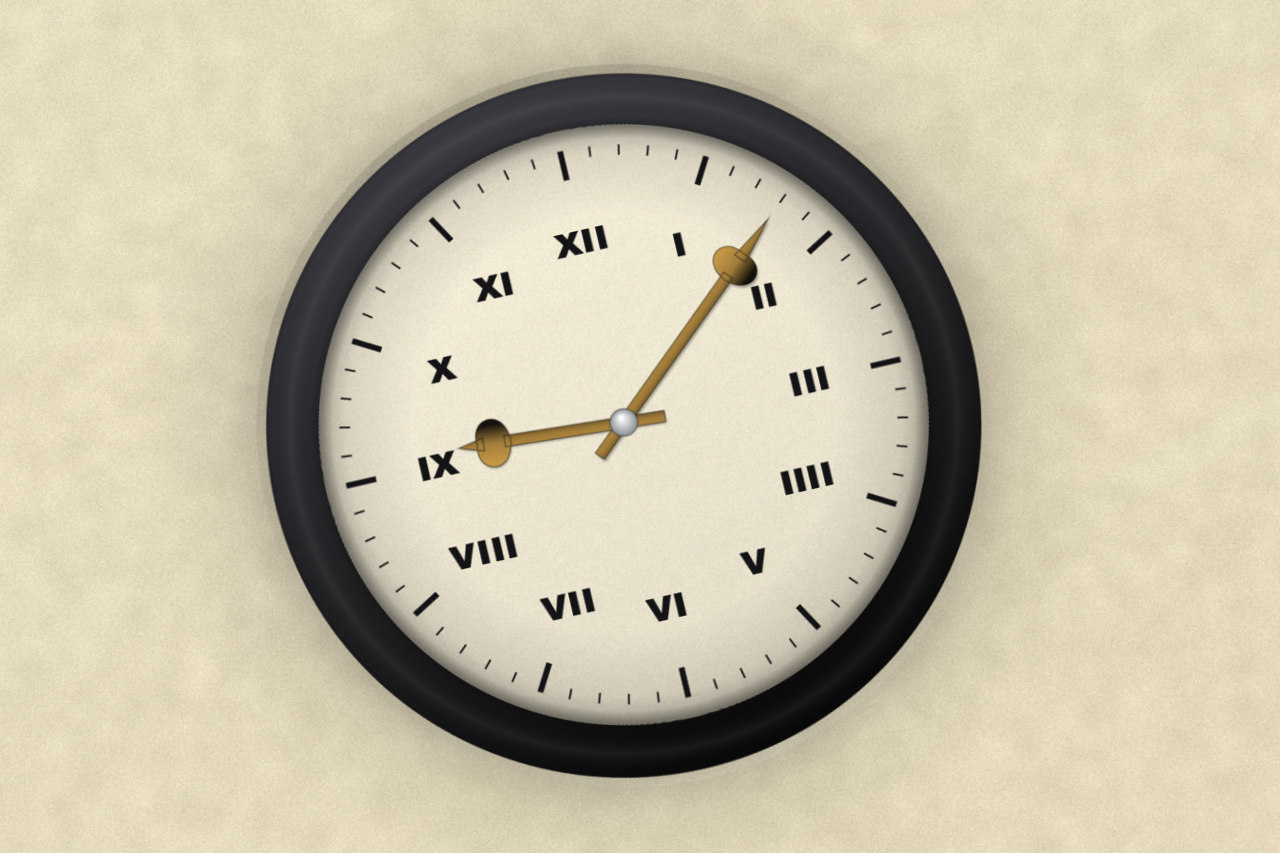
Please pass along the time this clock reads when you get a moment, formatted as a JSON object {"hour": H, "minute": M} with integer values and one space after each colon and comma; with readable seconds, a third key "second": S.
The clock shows {"hour": 9, "minute": 8}
